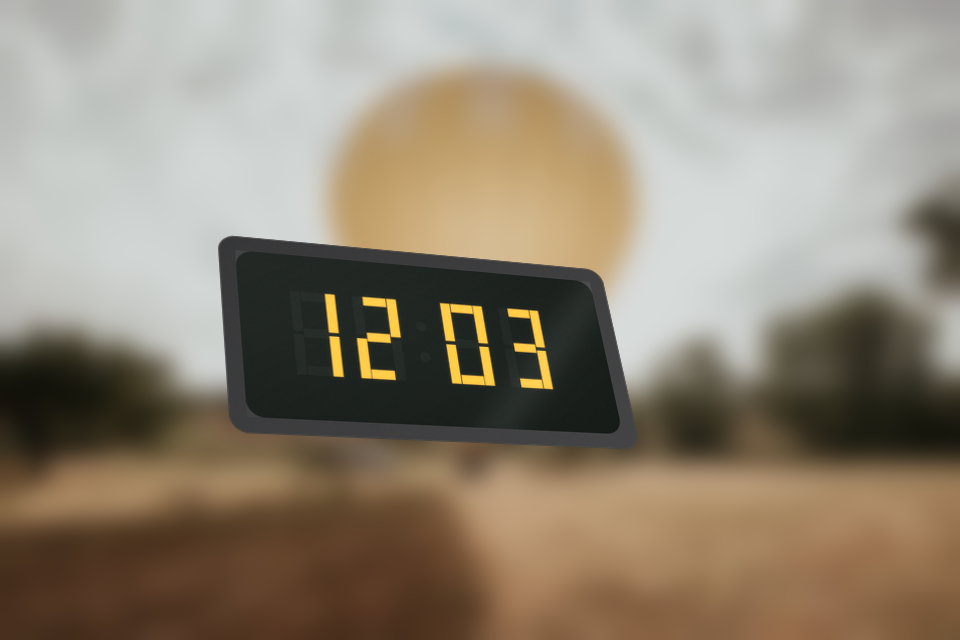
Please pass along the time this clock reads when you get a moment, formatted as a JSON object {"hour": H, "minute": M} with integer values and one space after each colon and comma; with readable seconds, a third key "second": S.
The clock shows {"hour": 12, "minute": 3}
